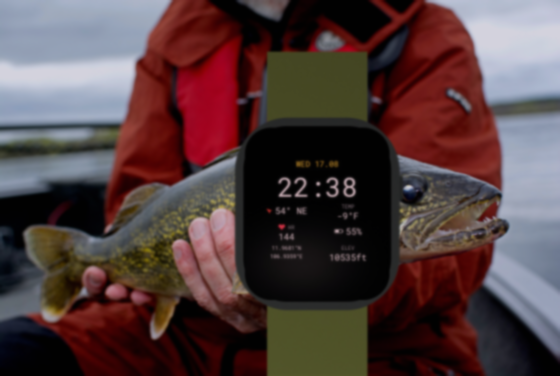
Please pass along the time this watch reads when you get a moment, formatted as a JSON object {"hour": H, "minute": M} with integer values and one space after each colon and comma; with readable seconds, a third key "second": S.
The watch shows {"hour": 22, "minute": 38}
